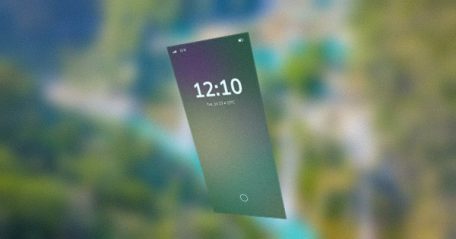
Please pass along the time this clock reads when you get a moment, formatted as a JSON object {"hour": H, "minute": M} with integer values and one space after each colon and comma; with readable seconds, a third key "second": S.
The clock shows {"hour": 12, "minute": 10}
